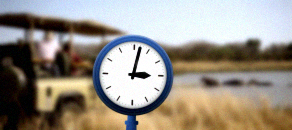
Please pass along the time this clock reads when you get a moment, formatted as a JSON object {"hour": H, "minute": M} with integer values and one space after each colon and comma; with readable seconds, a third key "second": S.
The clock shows {"hour": 3, "minute": 2}
